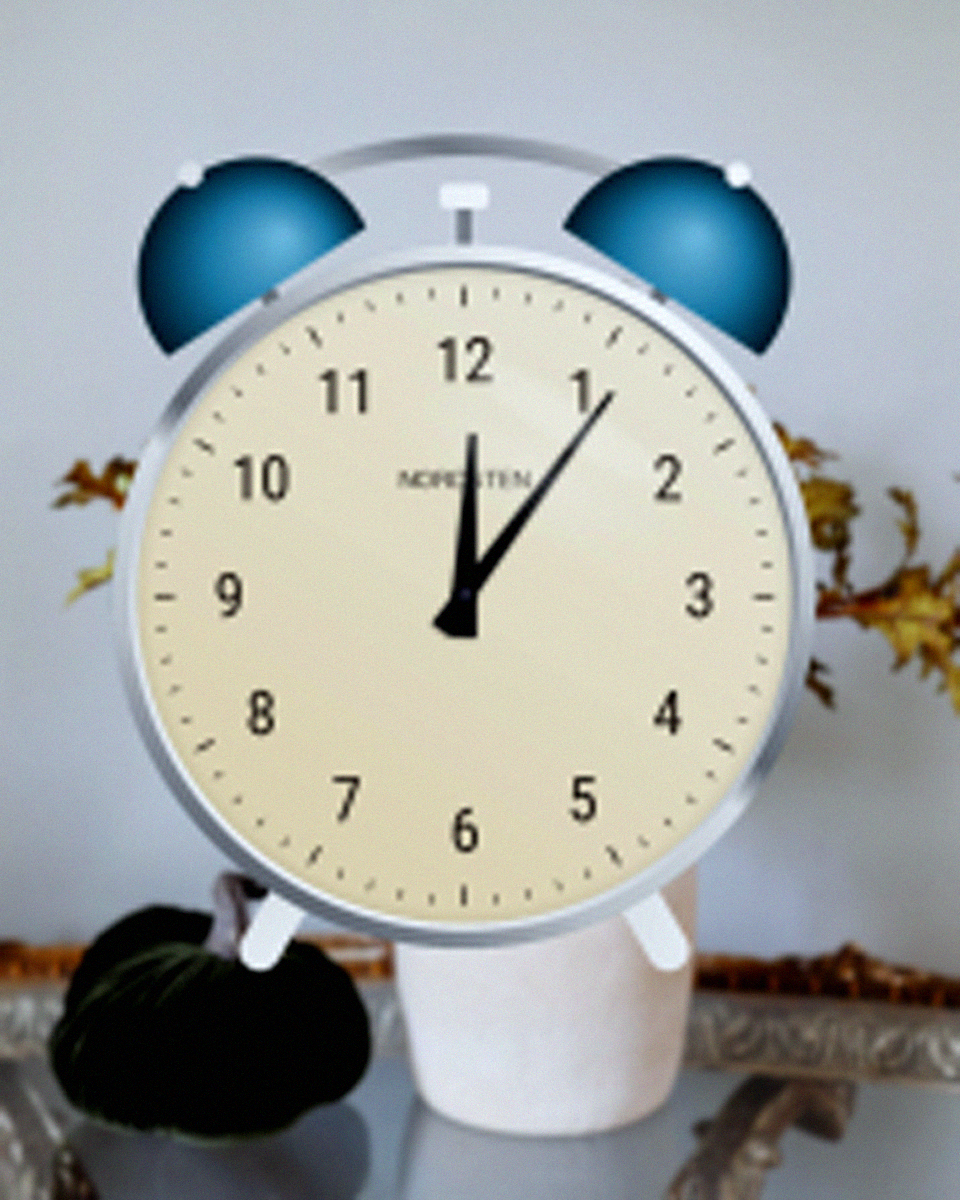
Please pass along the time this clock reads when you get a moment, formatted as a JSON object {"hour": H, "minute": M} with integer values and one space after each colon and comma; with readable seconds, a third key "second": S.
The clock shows {"hour": 12, "minute": 6}
